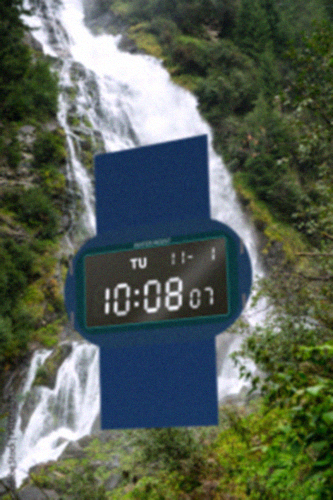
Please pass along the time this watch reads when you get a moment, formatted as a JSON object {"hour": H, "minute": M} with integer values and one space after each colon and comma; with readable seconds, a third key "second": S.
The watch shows {"hour": 10, "minute": 8, "second": 7}
